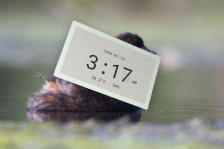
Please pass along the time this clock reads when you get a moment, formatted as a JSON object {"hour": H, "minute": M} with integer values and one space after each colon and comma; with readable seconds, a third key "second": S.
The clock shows {"hour": 3, "minute": 17}
